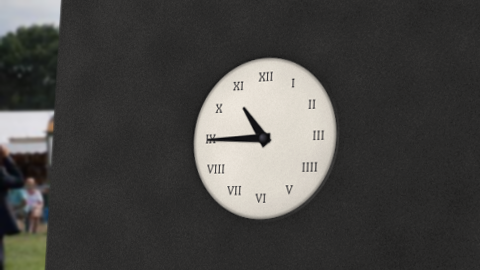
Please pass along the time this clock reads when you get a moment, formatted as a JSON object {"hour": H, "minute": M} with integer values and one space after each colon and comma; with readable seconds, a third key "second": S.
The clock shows {"hour": 10, "minute": 45}
